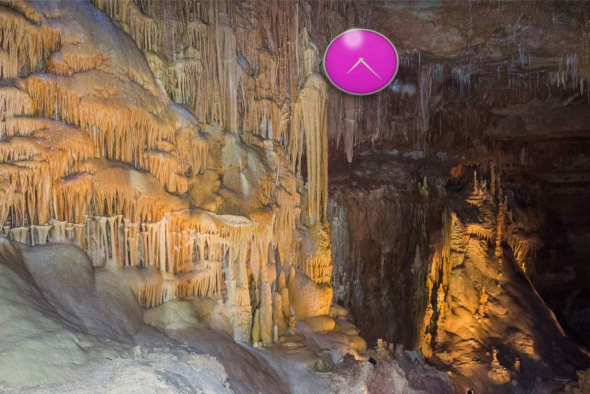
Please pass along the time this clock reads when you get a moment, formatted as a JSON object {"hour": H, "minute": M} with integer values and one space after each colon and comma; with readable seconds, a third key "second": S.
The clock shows {"hour": 7, "minute": 23}
